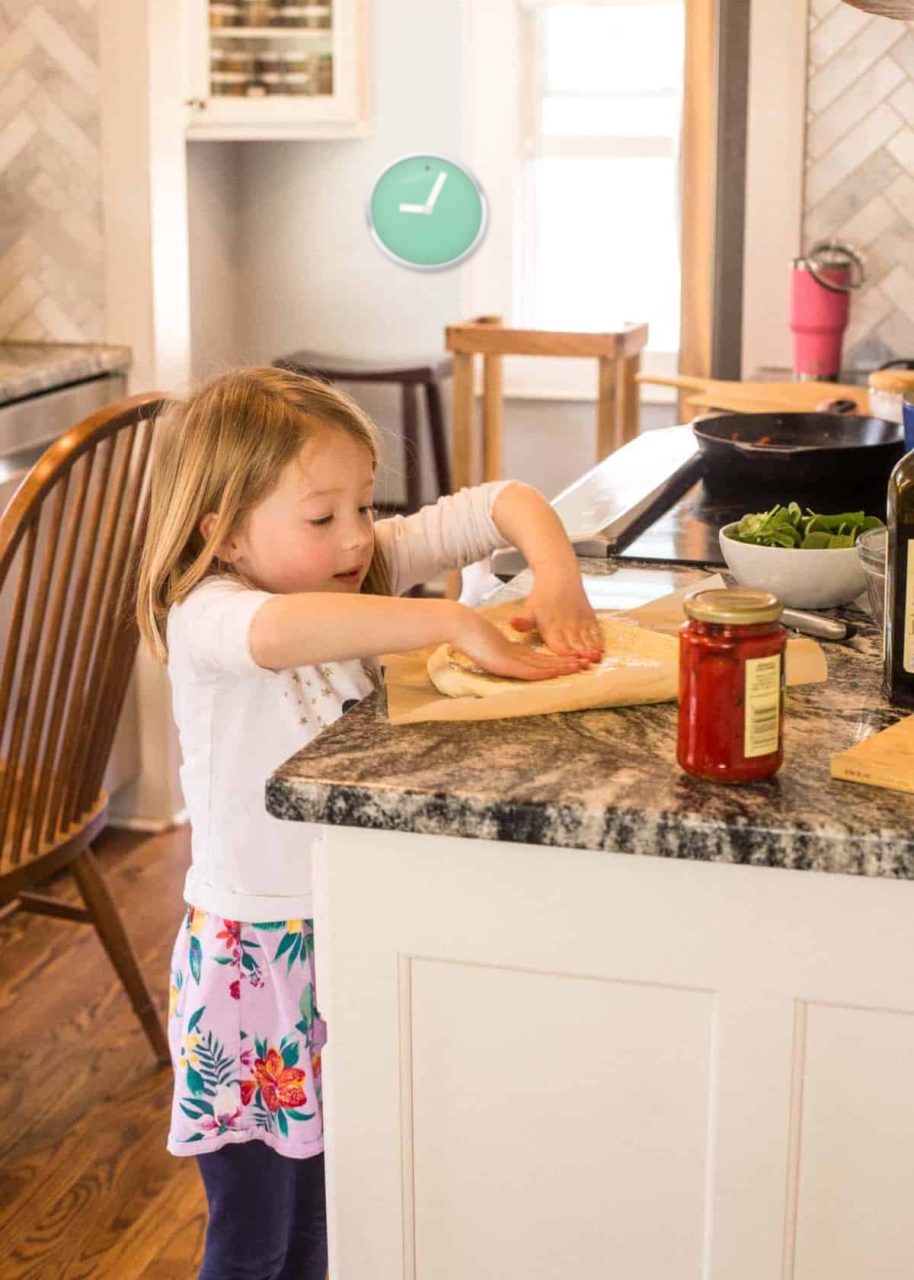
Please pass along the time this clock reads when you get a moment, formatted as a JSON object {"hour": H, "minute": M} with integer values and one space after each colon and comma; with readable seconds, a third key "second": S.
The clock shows {"hour": 9, "minute": 4}
